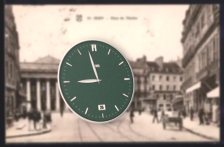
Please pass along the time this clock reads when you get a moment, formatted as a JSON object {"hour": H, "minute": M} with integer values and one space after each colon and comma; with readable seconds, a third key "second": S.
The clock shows {"hour": 8, "minute": 58}
